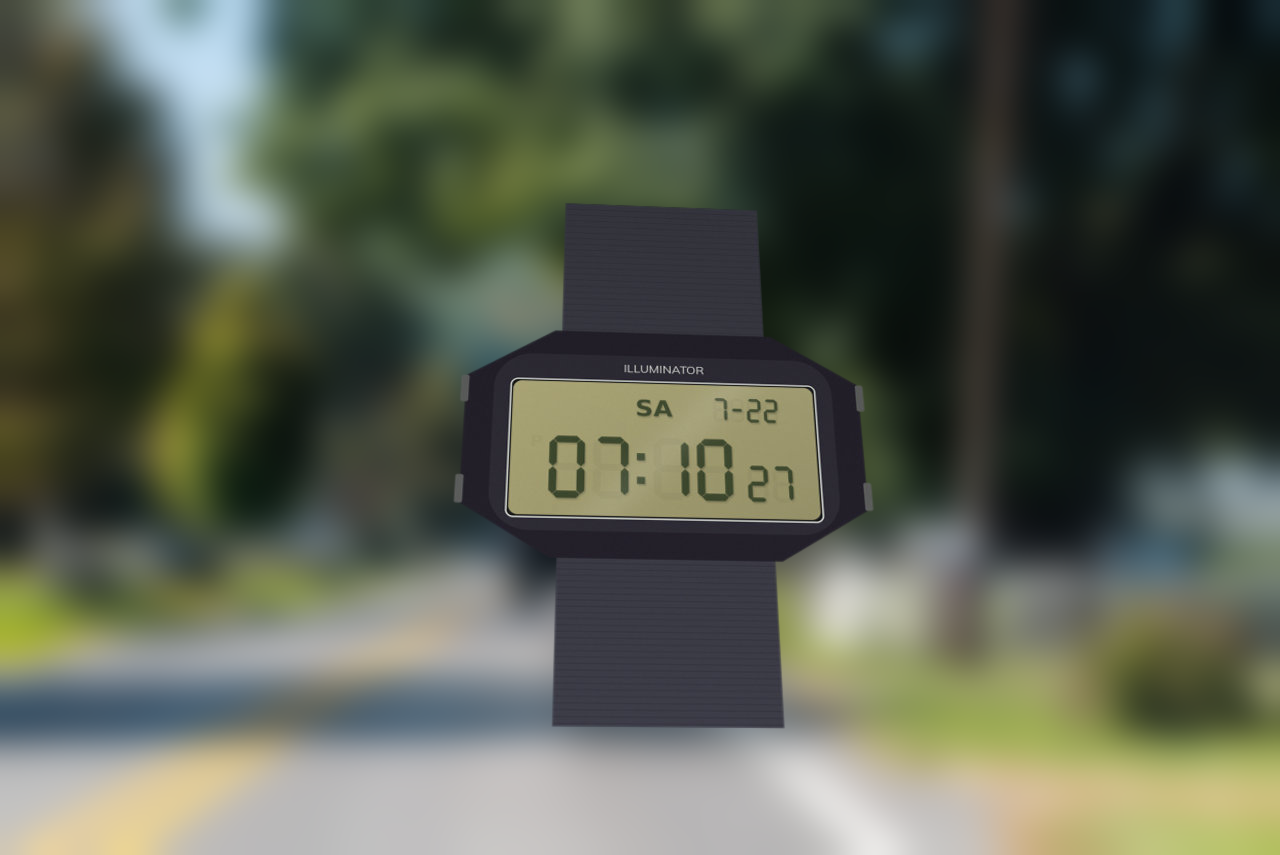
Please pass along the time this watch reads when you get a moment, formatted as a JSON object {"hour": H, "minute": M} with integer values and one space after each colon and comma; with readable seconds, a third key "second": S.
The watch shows {"hour": 7, "minute": 10, "second": 27}
